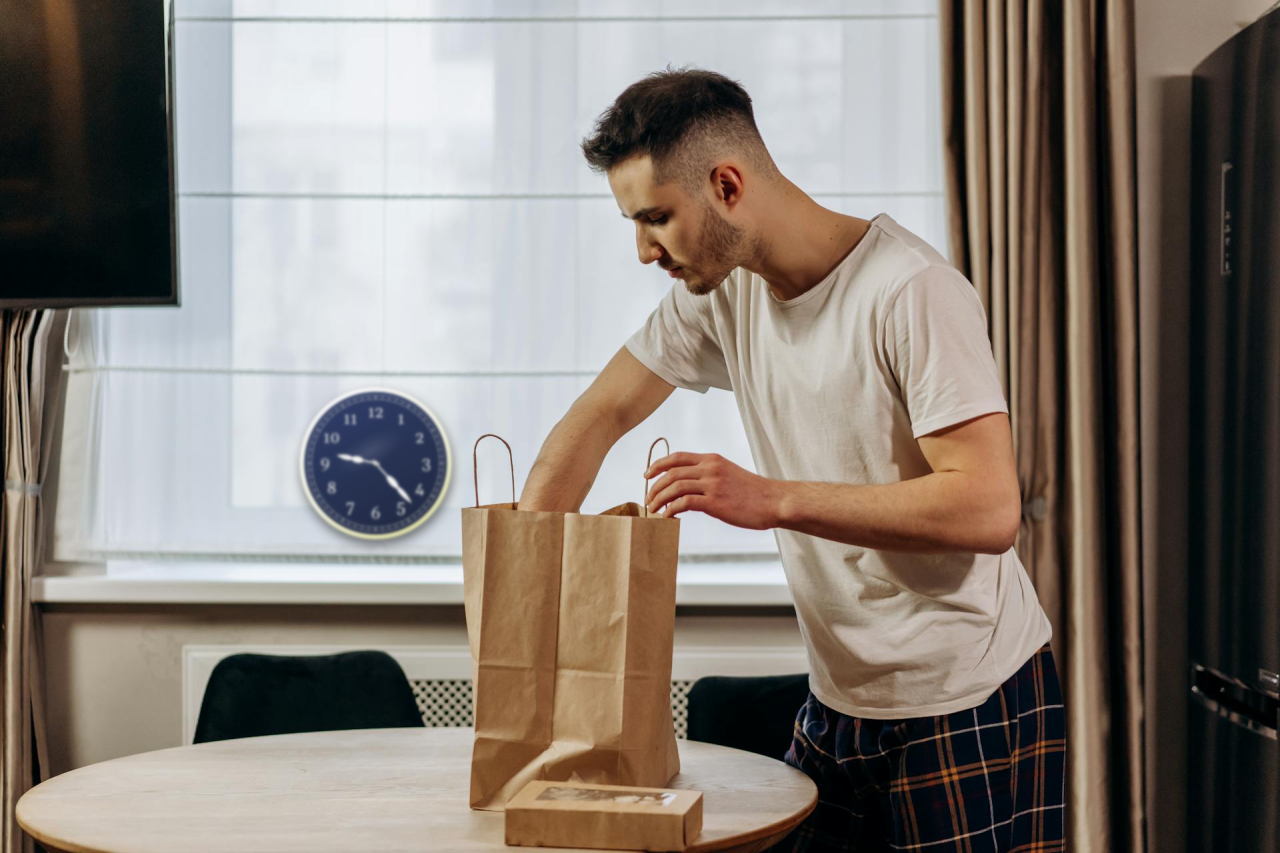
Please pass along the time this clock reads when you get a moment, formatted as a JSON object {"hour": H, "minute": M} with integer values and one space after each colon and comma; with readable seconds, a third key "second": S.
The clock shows {"hour": 9, "minute": 23}
